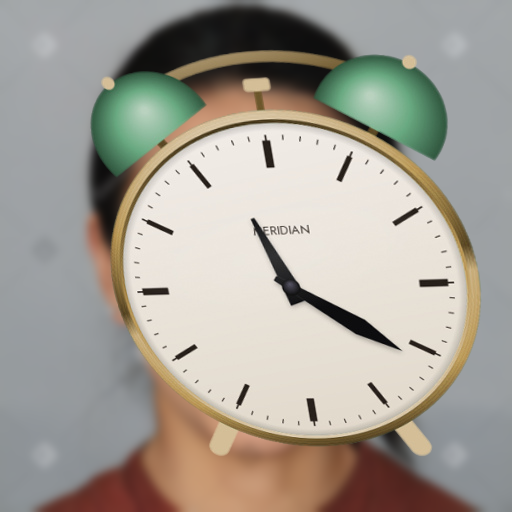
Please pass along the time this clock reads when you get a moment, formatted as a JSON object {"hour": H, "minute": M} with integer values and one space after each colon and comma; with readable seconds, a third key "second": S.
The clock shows {"hour": 11, "minute": 21}
